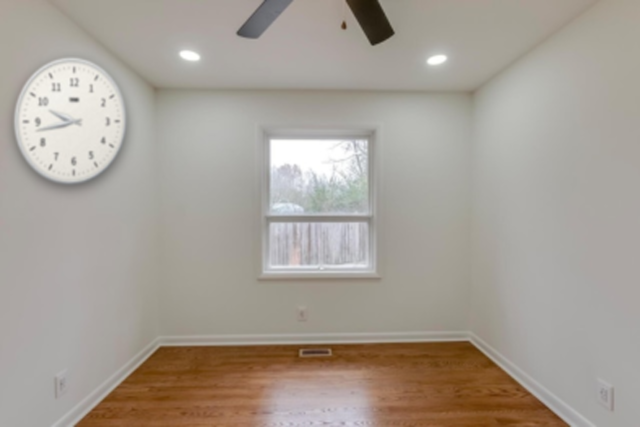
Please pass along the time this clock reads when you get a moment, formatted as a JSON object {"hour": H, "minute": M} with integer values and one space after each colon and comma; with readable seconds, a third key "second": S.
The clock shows {"hour": 9, "minute": 43}
